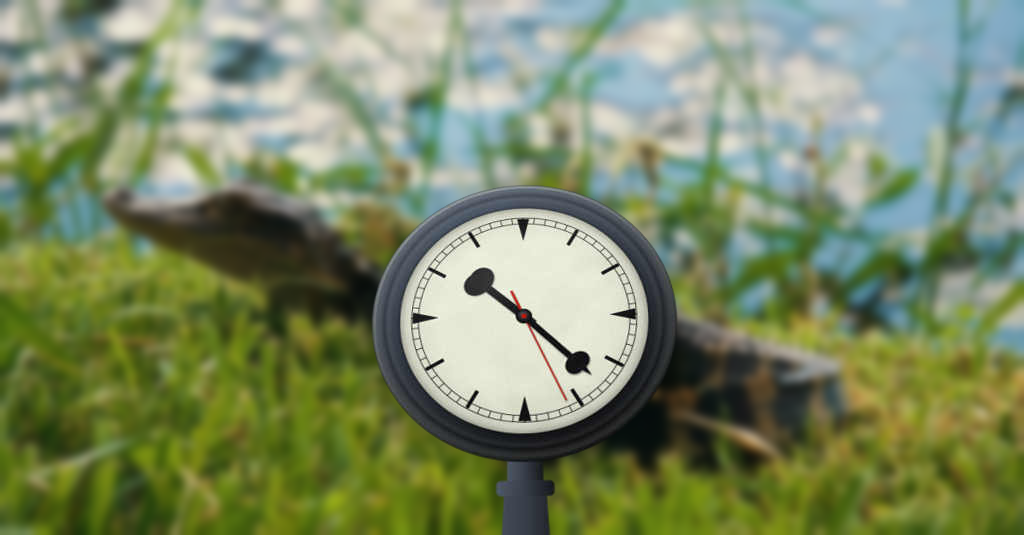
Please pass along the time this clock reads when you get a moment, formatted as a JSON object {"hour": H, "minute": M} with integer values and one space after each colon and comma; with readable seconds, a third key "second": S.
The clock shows {"hour": 10, "minute": 22, "second": 26}
